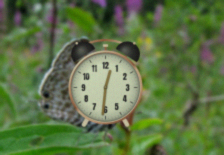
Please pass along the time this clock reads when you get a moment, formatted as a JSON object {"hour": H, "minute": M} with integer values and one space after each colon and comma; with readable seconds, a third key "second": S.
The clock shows {"hour": 12, "minute": 31}
